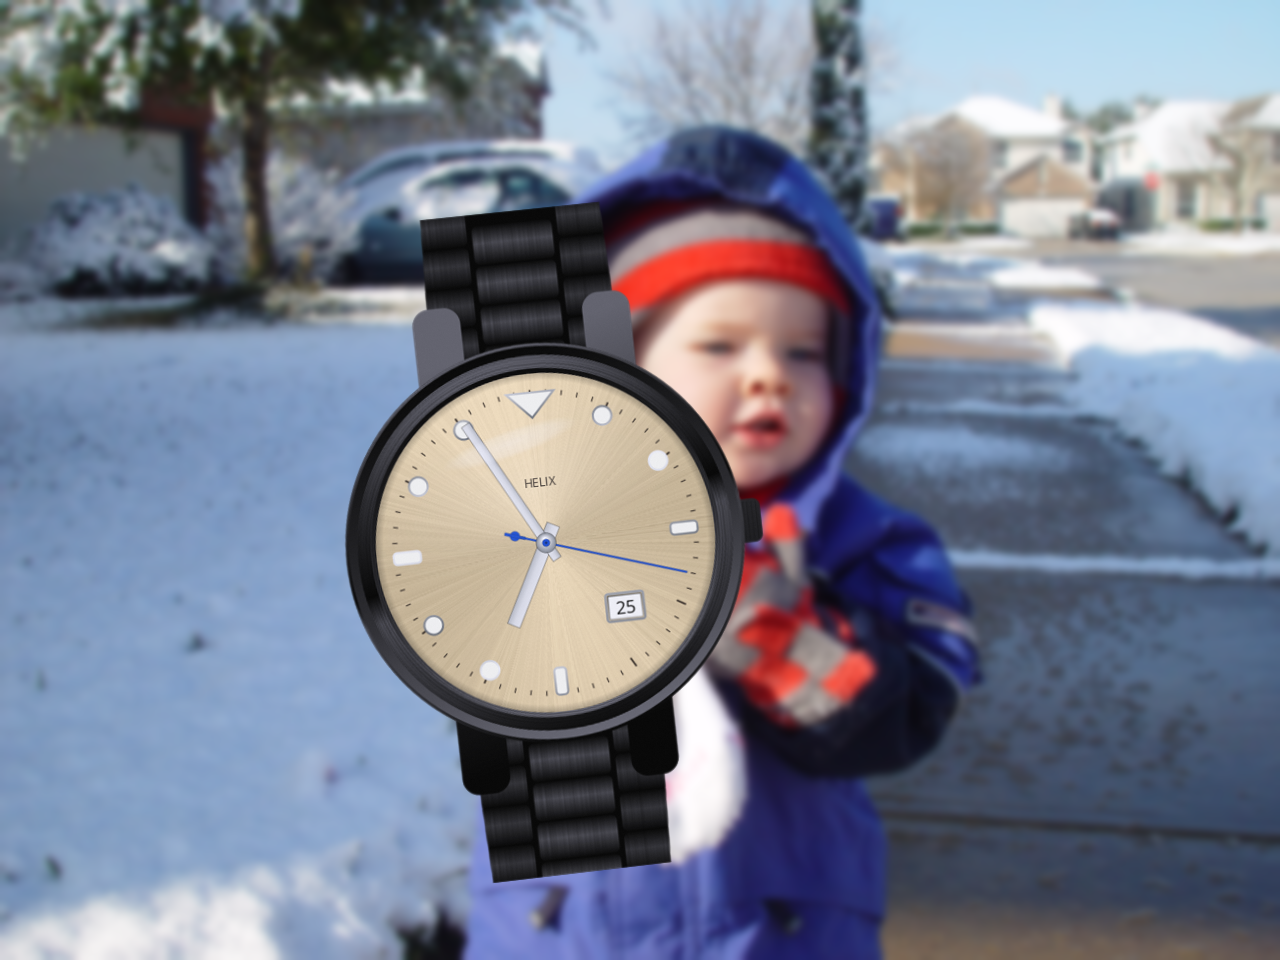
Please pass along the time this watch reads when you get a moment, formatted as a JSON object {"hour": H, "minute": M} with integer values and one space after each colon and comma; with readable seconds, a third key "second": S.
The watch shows {"hour": 6, "minute": 55, "second": 18}
